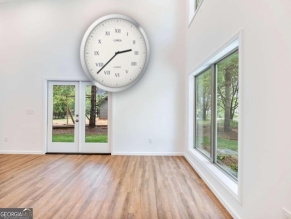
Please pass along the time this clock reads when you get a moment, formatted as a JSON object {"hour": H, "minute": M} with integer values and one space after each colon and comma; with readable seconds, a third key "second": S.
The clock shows {"hour": 2, "minute": 38}
